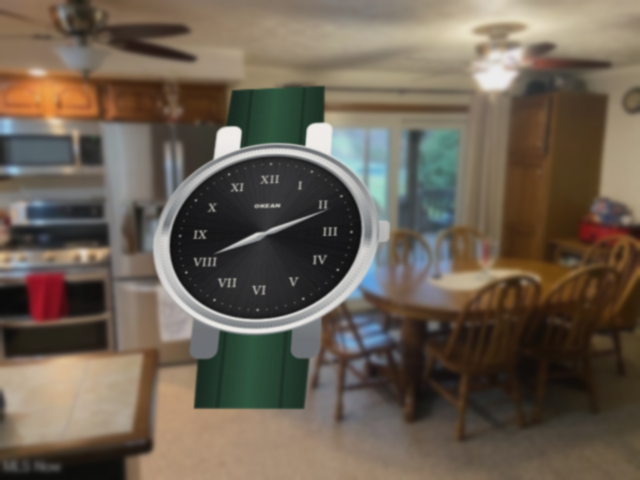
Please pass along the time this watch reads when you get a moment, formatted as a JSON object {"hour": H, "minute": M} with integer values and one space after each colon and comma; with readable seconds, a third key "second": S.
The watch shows {"hour": 8, "minute": 11}
